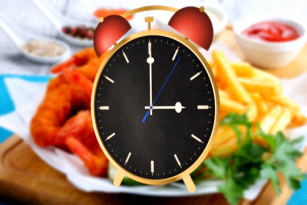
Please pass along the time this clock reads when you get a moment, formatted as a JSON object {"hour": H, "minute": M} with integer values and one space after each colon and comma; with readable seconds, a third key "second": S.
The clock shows {"hour": 3, "minute": 0, "second": 6}
